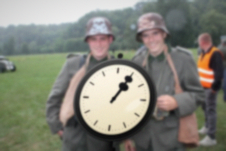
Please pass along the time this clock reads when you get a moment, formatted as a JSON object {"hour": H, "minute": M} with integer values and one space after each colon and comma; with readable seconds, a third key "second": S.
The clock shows {"hour": 1, "minute": 5}
